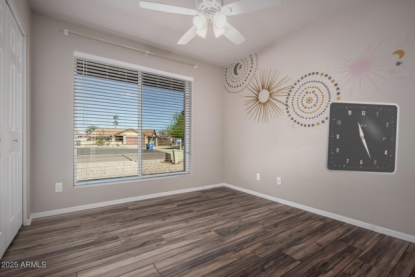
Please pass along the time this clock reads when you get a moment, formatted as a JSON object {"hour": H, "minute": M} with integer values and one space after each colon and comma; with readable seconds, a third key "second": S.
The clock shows {"hour": 11, "minute": 26}
